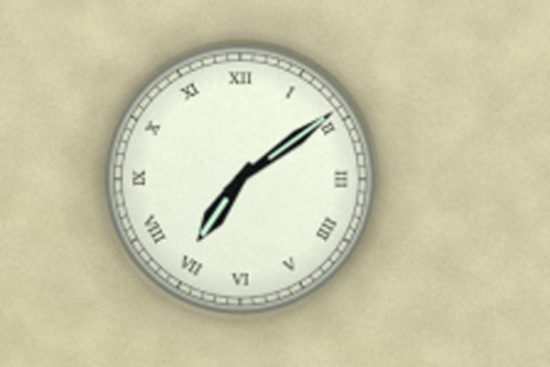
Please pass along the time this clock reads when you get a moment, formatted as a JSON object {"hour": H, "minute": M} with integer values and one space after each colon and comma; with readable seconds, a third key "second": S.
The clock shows {"hour": 7, "minute": 9}
